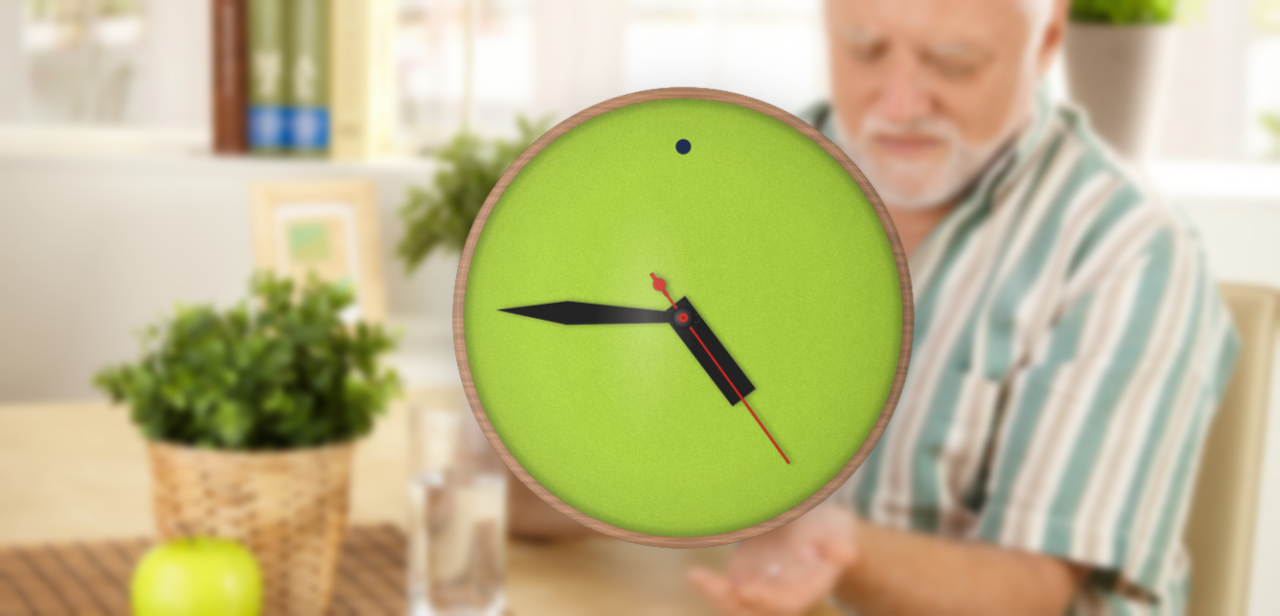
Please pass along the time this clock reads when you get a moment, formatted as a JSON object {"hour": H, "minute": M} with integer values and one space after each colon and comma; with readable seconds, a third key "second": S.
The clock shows {"hour": 4, "minute": 45, "second": 24}
